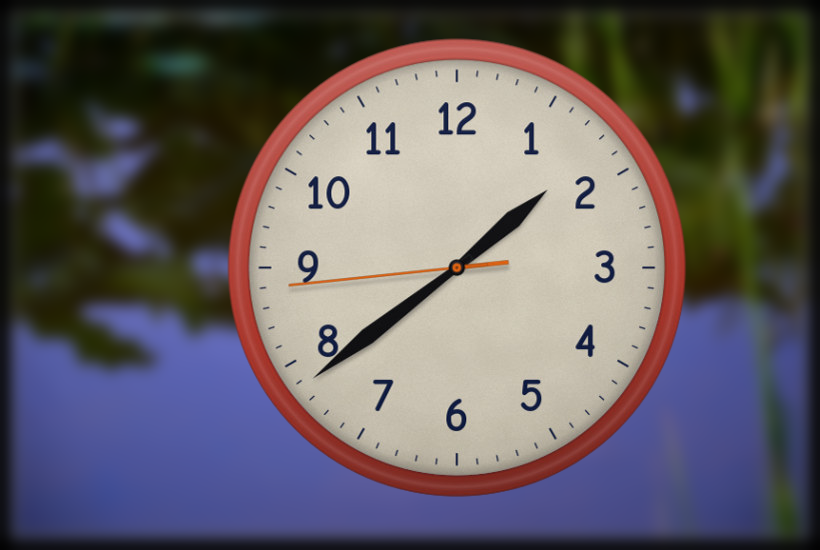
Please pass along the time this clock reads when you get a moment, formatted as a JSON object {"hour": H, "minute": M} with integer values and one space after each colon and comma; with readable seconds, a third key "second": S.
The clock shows {"hour": 1, "minute": 38, "second": 44}
